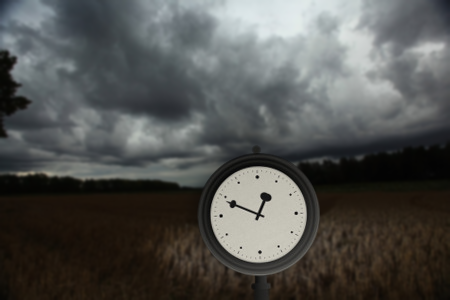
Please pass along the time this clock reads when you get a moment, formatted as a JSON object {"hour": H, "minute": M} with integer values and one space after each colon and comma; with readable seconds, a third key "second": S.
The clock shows {"hour": 12, "minute": 49}
